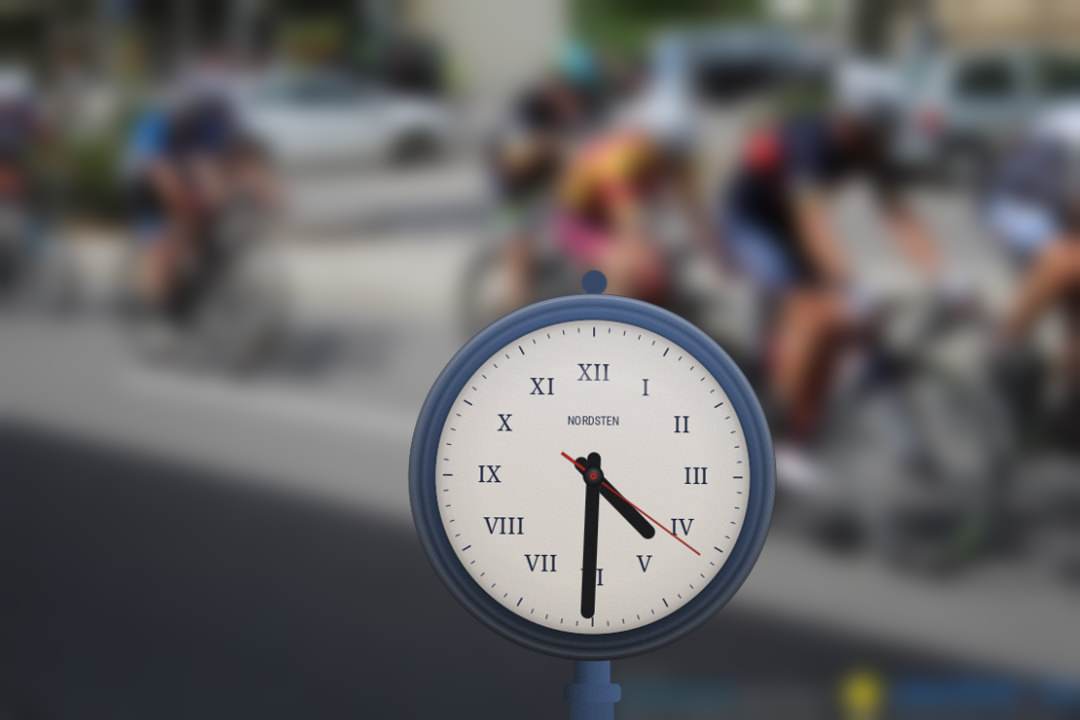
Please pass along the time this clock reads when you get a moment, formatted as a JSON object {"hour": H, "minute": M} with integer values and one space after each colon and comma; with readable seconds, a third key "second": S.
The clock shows {"hour": 4, "minute": 30, "second": 21}
